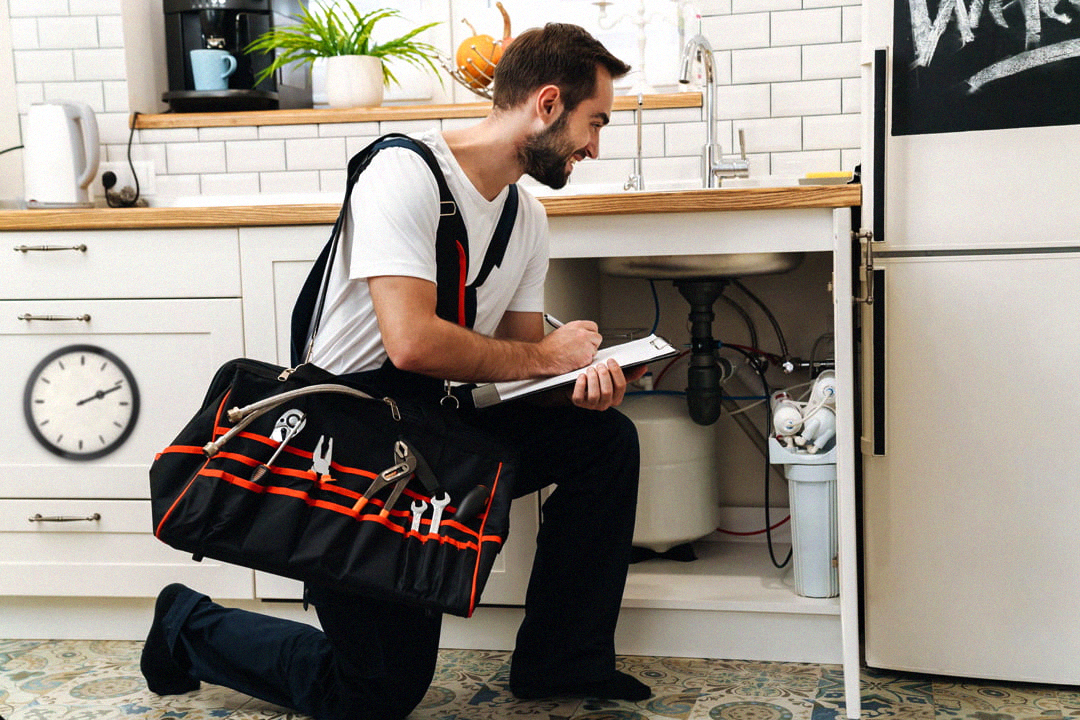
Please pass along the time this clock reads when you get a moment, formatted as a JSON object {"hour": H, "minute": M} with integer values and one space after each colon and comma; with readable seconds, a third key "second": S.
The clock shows {"hour": 2, "minute": 11}
